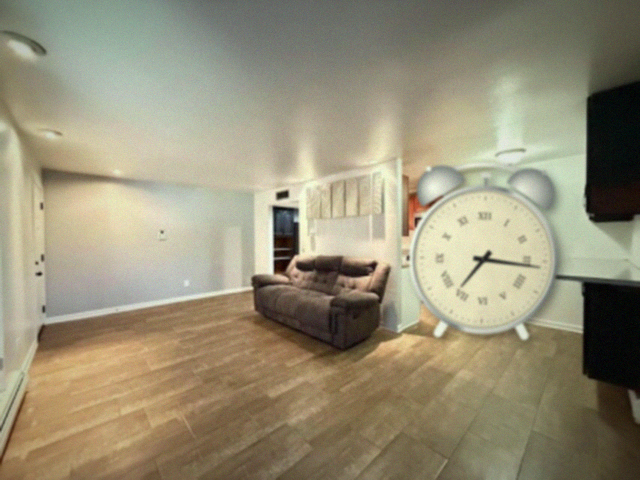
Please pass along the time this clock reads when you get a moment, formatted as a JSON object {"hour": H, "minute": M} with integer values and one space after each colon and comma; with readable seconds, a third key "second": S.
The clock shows {"hour": 7, "minute": 16}
